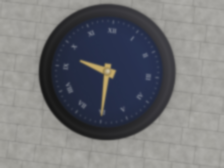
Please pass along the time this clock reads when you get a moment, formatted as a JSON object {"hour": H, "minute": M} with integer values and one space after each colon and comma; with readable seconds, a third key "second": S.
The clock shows {"hour": 9, "minute": 30}
